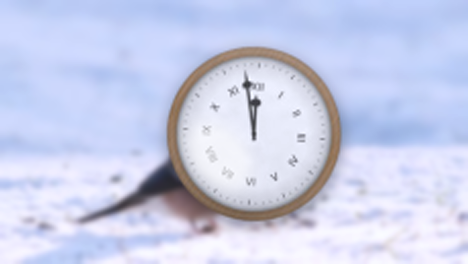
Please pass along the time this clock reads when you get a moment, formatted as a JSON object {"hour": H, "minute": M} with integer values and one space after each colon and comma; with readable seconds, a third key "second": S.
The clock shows {"hour": 11, "minute": 58}
